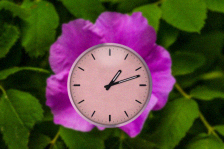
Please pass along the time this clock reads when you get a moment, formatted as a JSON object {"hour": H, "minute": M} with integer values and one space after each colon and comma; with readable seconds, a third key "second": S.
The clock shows {"hour": 1, "minute": 12}
